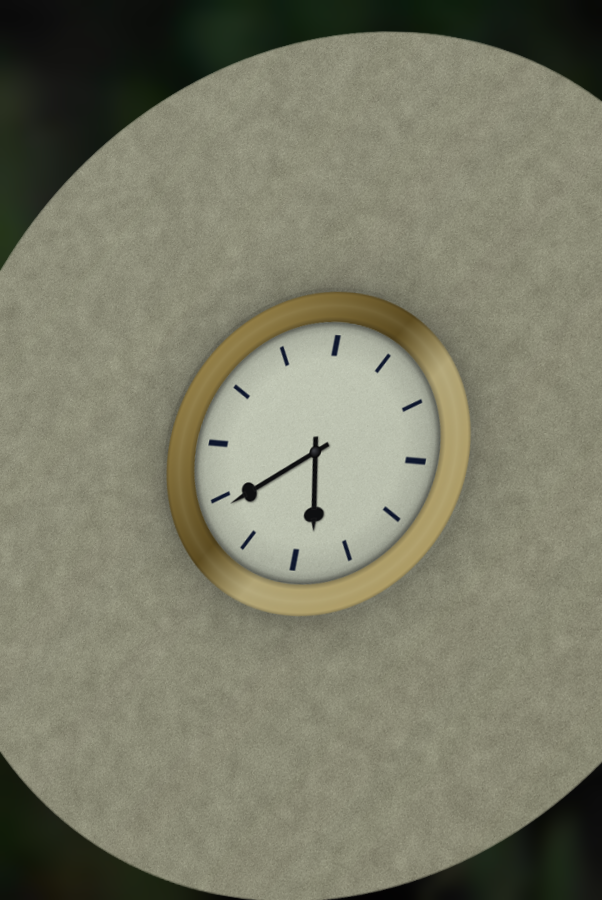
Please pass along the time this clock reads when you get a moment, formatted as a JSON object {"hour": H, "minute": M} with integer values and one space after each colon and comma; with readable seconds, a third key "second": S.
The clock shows {"hour": 5, "minute": 39}
